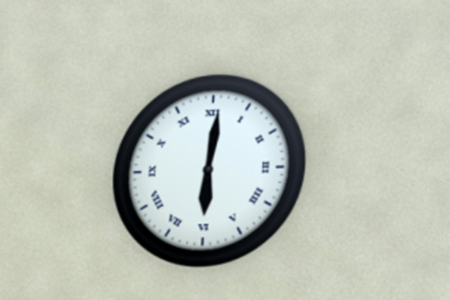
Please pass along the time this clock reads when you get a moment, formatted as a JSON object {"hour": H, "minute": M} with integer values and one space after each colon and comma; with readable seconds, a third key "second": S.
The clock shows {"hour": 6, "minute": 1}
